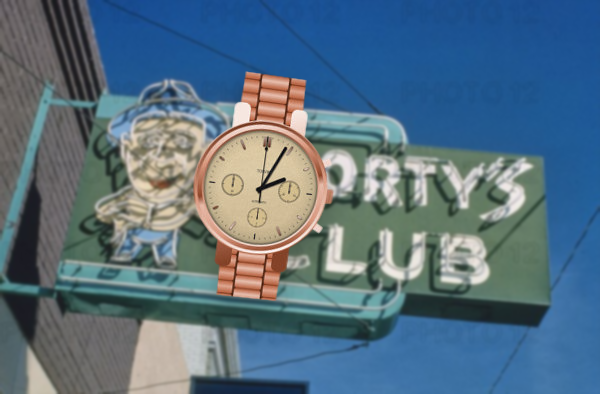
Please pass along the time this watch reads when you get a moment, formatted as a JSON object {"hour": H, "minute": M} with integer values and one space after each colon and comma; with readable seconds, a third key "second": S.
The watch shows {"hour": 2, "minute": 4}
